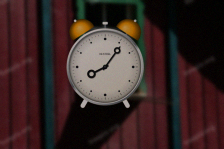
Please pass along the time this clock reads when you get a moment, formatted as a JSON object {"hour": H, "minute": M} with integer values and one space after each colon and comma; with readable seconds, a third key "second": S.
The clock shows {"hour": 8, "minute": 6}
